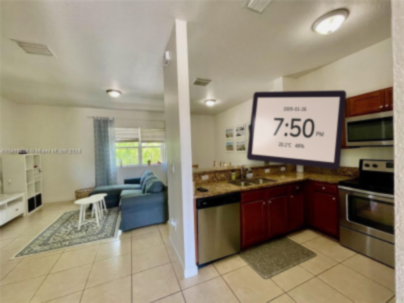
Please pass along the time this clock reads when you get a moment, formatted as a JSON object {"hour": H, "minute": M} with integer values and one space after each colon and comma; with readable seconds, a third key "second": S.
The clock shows {"hour": 7, "minute": 50}
